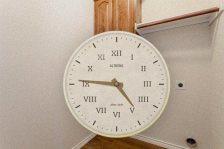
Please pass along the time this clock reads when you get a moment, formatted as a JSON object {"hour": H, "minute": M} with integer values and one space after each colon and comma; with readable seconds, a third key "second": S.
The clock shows {"hour": 4, "minute": 46}
